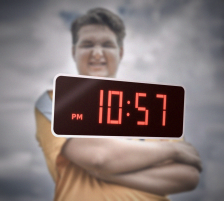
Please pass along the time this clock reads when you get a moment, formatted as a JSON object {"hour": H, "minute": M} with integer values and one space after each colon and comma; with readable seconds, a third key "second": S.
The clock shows {"hour": 10, "minute": 57}
